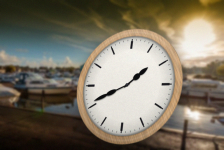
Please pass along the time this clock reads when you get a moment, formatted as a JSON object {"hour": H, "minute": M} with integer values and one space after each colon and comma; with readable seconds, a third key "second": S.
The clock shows {"hour": 1, "minute": 41}
